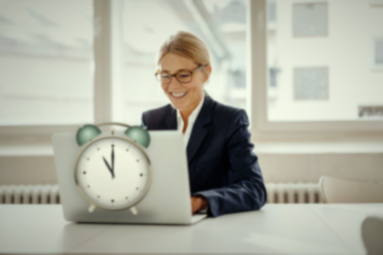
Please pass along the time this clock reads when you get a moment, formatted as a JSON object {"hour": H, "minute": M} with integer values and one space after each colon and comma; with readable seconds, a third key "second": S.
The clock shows {"hour": 11, "minute": 0}
